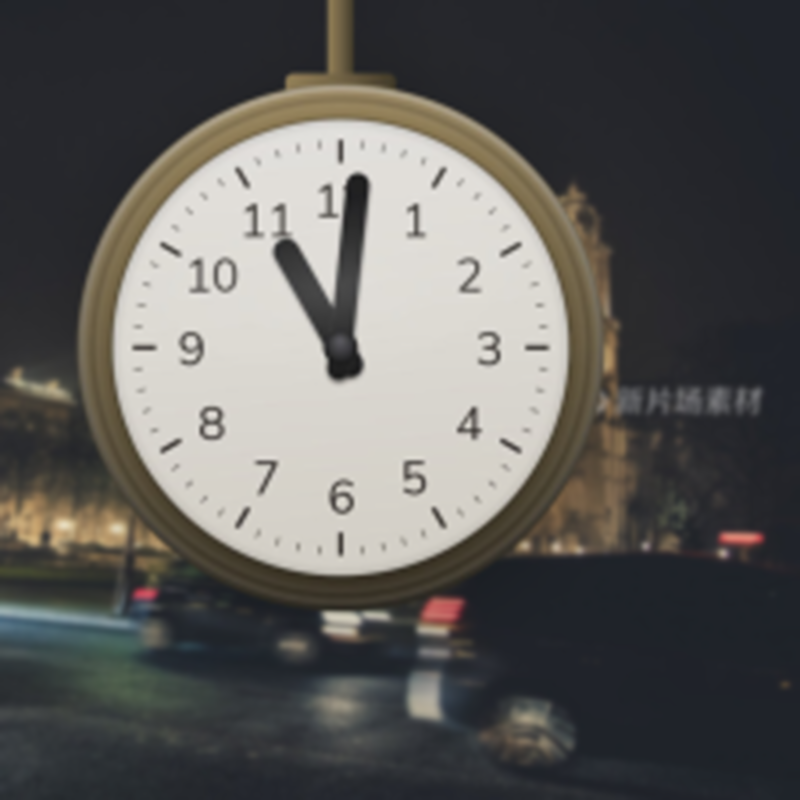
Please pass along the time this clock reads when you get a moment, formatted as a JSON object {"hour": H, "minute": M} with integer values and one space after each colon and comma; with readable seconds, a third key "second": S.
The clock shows {"hour": 11, "minute": 1}
